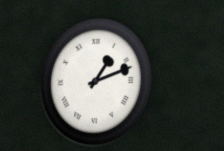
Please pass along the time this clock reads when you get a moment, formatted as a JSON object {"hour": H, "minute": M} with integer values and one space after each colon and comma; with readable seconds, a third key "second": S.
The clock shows {"hour": 1, "minute": 12}
